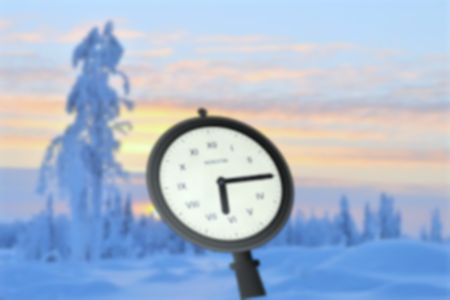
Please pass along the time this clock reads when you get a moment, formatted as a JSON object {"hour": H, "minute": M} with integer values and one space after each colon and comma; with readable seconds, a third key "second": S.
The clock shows {"hour": 6, "minute": 15}
